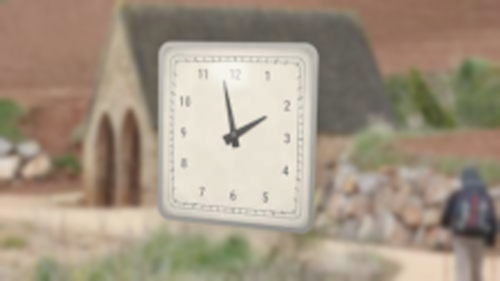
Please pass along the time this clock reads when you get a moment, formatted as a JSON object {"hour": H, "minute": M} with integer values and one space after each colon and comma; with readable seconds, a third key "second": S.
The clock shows {"hour": 1, "minute": 58}
